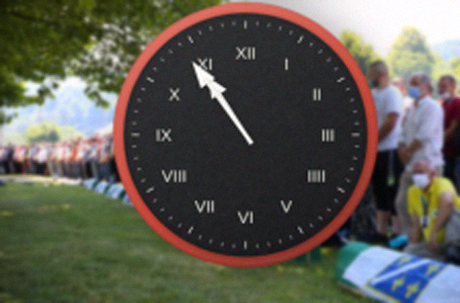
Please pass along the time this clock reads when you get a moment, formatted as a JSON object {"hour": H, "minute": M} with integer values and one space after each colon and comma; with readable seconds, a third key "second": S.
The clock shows {"hour": 10, "minute": 54}
